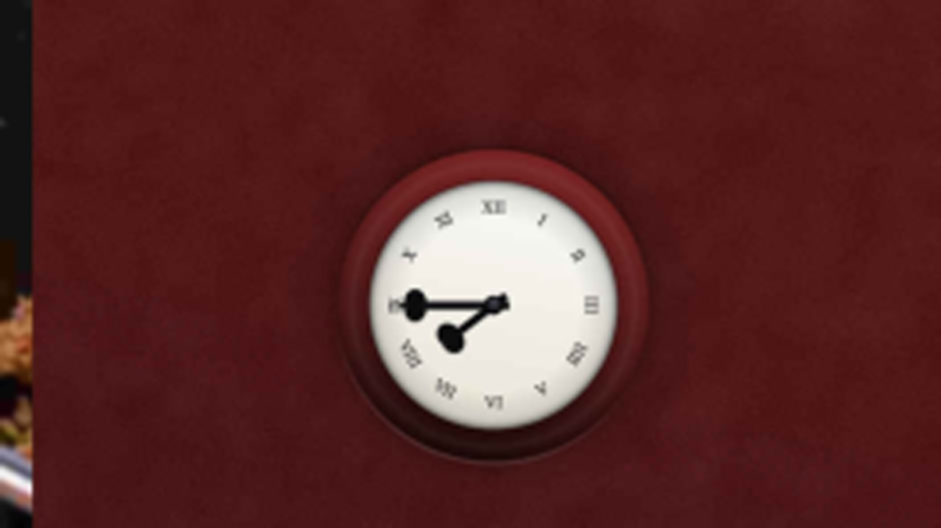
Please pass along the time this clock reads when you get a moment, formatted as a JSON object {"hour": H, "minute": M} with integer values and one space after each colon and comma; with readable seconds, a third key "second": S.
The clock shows {"hour": 7, "minute": 45}
